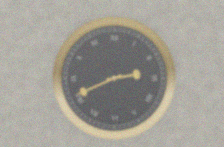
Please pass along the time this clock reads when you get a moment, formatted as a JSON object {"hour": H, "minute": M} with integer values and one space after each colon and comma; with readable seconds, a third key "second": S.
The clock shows {"hour": 2, "minute": 41}
